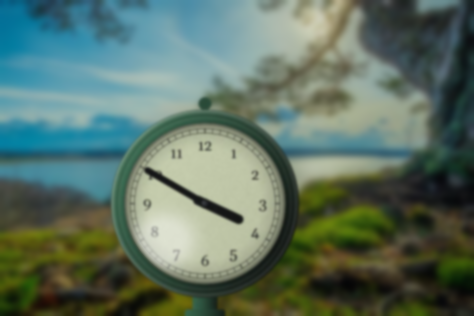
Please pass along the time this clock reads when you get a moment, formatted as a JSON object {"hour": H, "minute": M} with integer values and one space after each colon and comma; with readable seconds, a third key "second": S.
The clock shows {"hour": 3, "minute": 50}
